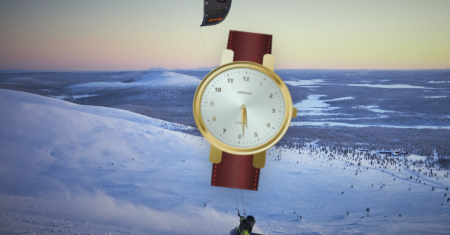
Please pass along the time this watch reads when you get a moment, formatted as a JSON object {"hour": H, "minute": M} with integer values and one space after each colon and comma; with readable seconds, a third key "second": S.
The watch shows {"hour": 5, "minute": 29}
